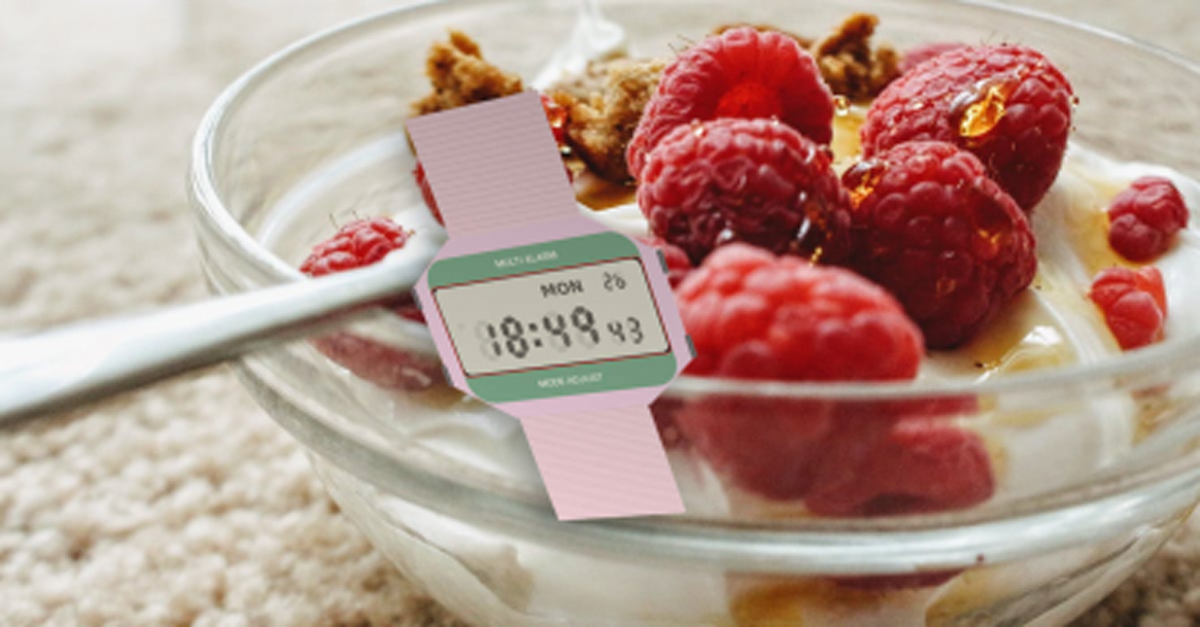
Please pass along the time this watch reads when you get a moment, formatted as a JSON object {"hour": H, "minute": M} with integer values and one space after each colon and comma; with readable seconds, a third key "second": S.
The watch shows {"hour": 18, "minute": 49, "second": 43}
